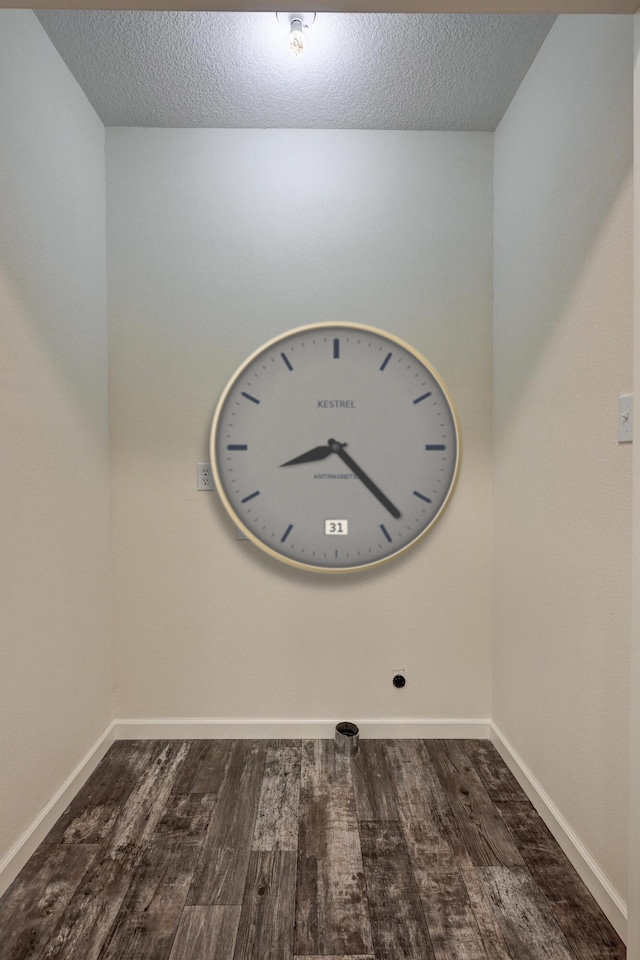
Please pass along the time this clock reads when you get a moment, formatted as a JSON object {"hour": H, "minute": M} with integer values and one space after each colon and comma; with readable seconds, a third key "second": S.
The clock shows {"hour": 8, "minute": 23}
